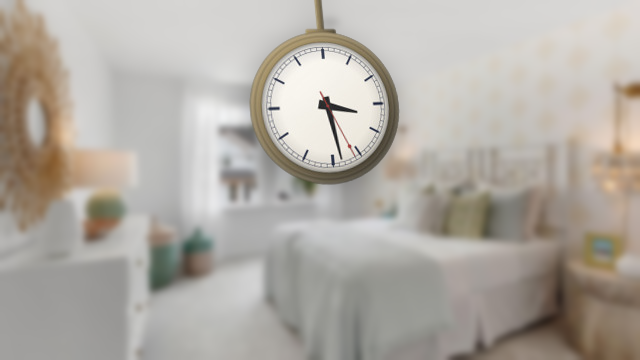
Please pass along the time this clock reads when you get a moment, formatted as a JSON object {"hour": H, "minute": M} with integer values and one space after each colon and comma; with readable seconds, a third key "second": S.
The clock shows {"hour": 3, "minute": 28, "second": 26}
